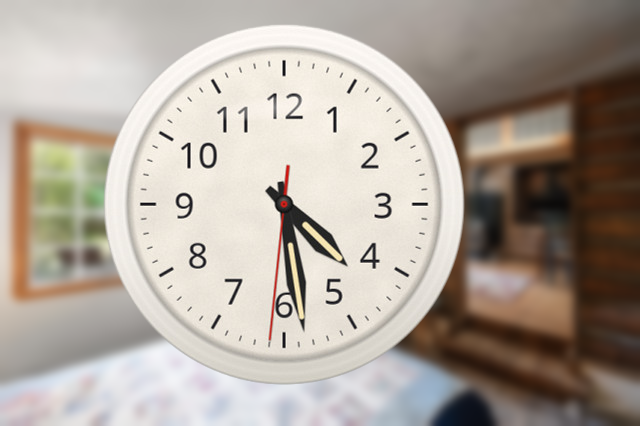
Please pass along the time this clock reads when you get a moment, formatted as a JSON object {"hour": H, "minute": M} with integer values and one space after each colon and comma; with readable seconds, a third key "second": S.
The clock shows {"hour": 4, "minute": 28, "second": 31}
